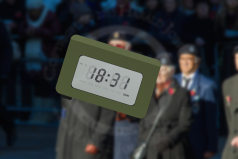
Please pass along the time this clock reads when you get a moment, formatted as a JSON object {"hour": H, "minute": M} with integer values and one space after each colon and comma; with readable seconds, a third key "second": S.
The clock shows {"hour": 18, "minute": 31}
